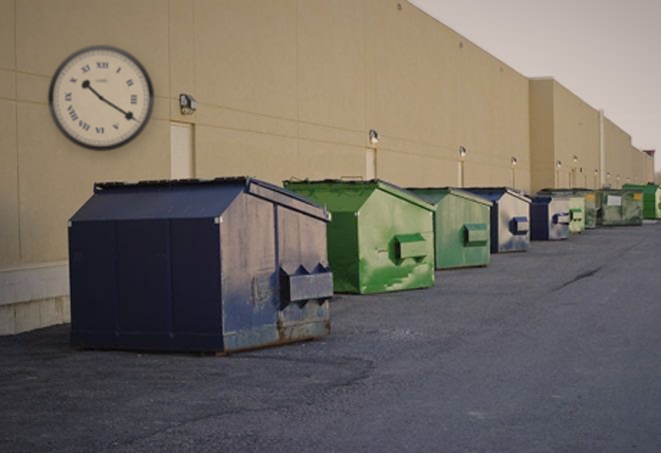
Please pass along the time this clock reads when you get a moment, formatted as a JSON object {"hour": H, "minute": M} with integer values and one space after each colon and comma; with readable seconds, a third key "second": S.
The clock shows {"hour": 10, "minute": 20}
